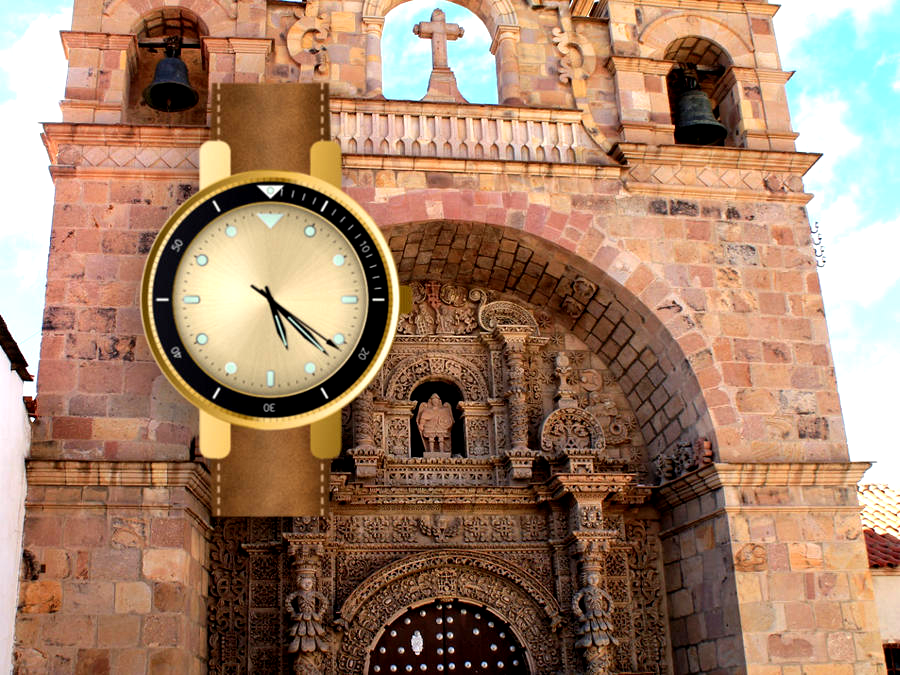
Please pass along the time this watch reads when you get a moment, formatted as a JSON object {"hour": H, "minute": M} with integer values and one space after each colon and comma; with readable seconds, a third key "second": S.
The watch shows {"hour": 5, "minute": 22, "second": 21}
